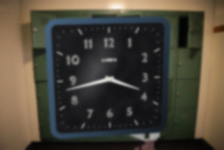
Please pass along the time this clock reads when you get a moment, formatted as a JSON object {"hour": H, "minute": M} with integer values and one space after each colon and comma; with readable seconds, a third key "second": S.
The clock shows {"hour": 3, "minute": 43}
